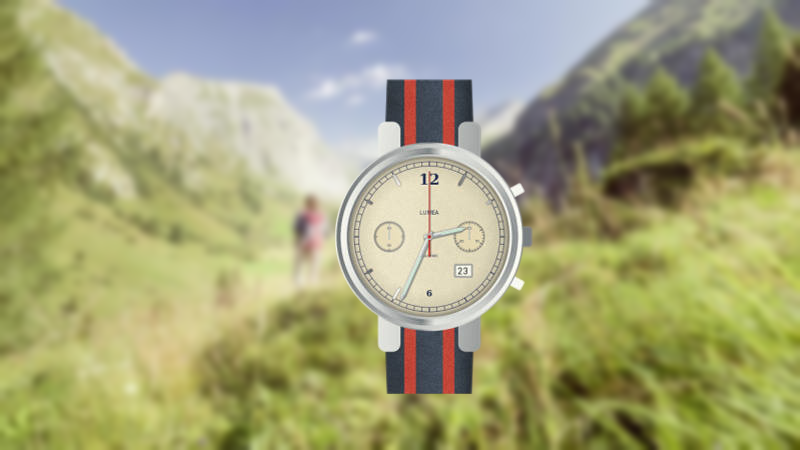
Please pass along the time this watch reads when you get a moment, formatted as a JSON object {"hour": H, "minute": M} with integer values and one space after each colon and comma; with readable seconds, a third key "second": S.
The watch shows {"hour": 2, "minute": 34}
